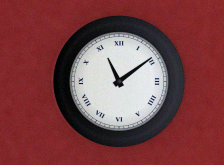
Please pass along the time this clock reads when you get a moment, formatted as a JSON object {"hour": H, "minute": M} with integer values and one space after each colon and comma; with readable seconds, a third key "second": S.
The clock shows {"hour": 11, "minute": 9}
